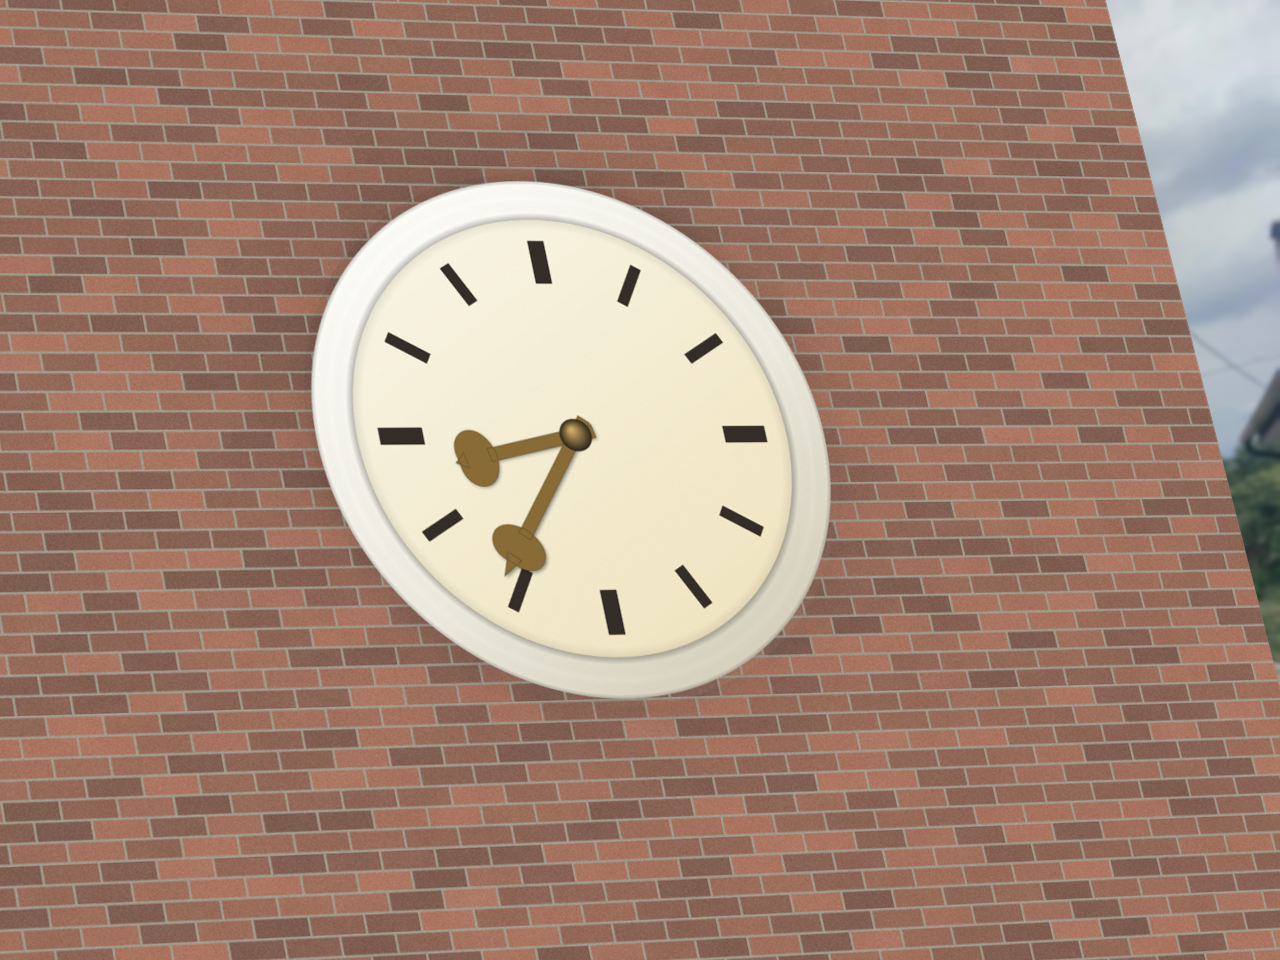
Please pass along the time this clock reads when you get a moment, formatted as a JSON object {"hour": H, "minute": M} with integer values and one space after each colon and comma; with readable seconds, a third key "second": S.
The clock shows {"hour": 8, "minute": 36}
